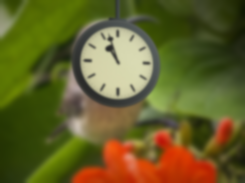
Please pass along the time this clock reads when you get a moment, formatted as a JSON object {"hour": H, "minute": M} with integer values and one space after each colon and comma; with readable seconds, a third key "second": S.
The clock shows {"hour": 10, "minute": 57}
